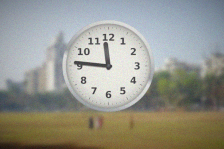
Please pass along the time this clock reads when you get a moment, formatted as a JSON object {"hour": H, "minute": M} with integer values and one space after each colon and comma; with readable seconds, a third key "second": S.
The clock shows {"hour": 11, "minute": 46}
